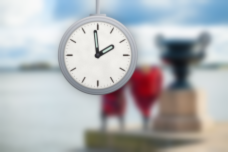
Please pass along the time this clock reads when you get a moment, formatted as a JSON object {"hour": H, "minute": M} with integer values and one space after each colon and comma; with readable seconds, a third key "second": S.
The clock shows {"hour": 1, "minute": 59}
